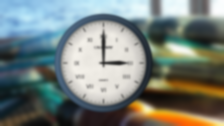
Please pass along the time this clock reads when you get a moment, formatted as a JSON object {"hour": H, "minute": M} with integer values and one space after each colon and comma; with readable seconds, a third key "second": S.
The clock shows {"hour": 3, "minute": 0}
